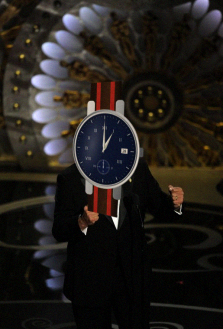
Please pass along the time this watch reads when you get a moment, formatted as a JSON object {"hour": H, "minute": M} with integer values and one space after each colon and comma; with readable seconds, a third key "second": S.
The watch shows {"hour": 1, "minute": 0}
